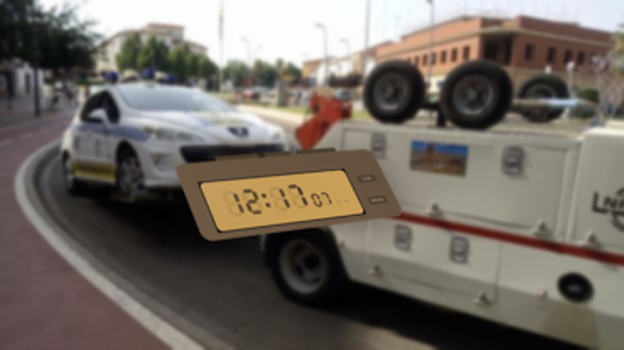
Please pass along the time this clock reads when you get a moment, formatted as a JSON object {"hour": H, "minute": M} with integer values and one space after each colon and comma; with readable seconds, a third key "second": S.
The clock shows {"hour": 12, "minute": 17, "second": 7}
